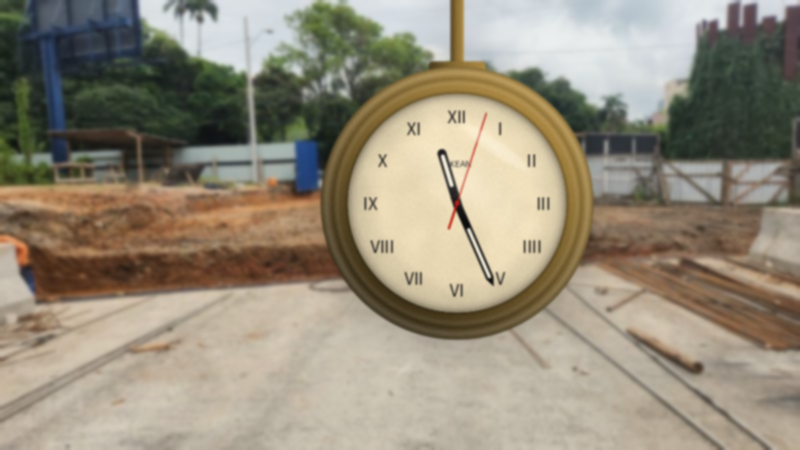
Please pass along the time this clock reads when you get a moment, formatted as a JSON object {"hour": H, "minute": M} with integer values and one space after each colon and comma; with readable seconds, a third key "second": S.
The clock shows {"hour": 11, "minute": 26, "second": 3}
